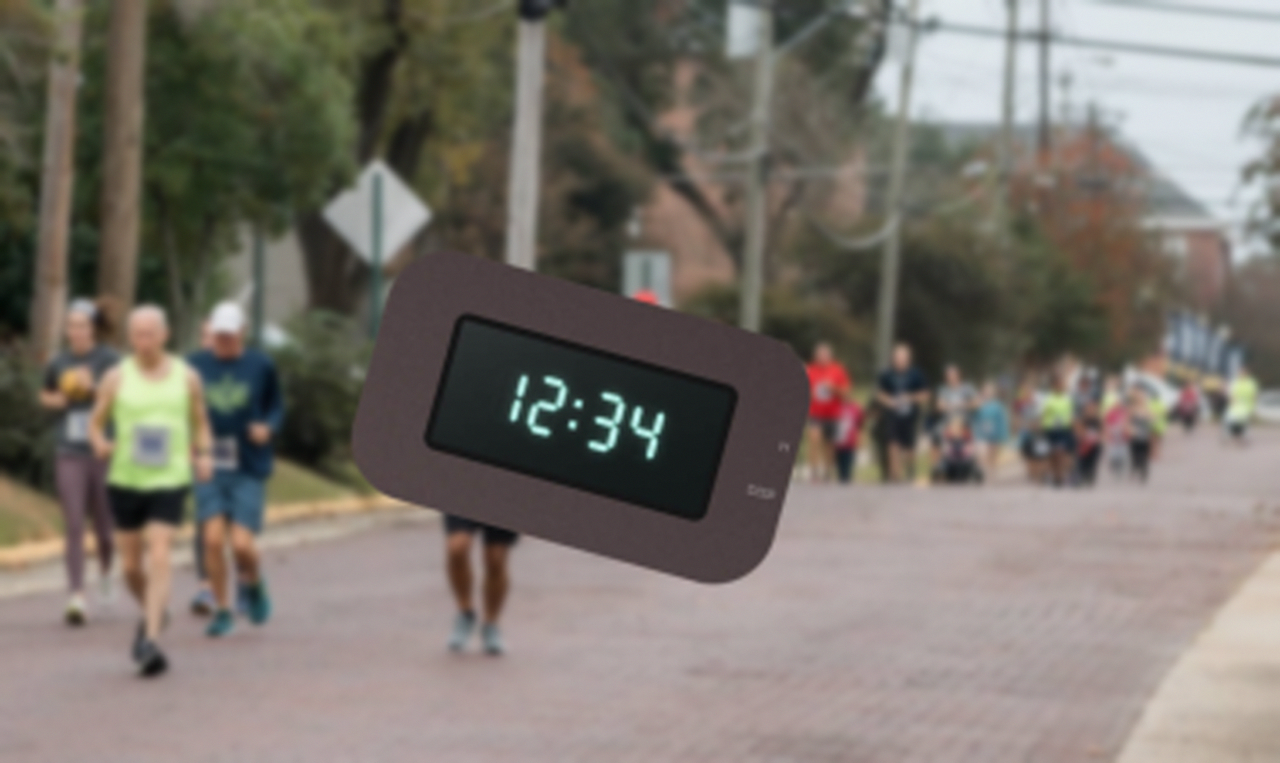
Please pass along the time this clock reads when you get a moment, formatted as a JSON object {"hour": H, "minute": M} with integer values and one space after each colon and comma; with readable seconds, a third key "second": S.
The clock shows {"hour": 12, "minute": 34}
